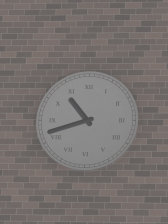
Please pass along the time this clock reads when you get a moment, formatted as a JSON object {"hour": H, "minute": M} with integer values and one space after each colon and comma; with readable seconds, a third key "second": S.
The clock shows {"hour": 10, "minute": 42}
